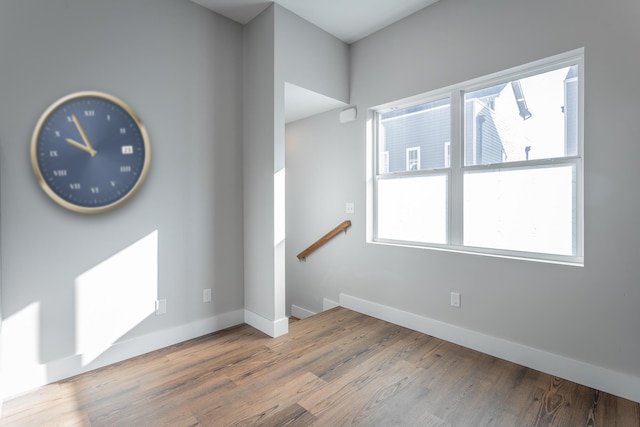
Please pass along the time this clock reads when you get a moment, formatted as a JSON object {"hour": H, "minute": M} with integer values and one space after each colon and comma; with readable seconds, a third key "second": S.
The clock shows {"hour": 9, "minute": 56}
